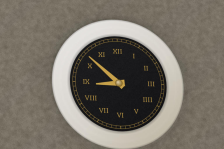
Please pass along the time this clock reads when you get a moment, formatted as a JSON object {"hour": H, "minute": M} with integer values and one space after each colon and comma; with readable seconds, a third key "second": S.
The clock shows {"hour": 8, "minute": 52}
